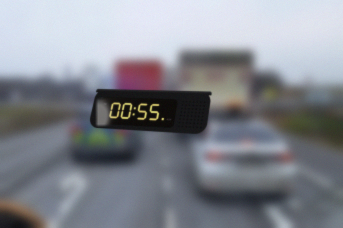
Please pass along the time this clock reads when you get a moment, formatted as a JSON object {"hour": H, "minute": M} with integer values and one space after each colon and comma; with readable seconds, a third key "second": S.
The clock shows {"hour": 0, "minute": 55}
